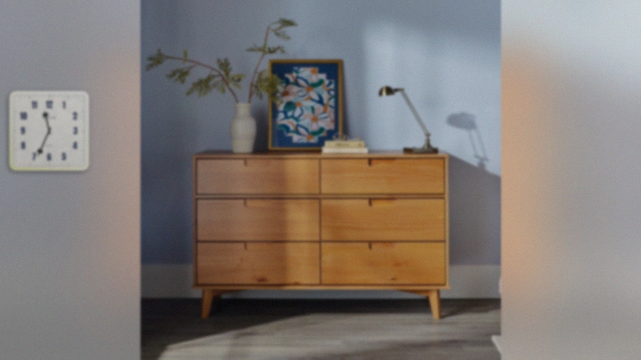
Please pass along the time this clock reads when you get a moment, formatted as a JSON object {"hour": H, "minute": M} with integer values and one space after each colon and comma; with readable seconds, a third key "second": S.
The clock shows {"hour": 11, "minute": 34}
